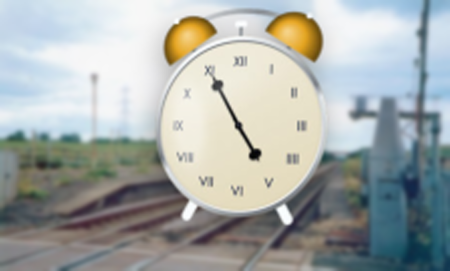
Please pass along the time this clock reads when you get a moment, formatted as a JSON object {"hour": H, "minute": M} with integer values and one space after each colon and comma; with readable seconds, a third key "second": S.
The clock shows {"hour": 4, "minute": 55}
